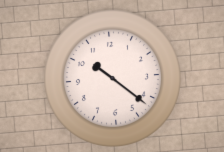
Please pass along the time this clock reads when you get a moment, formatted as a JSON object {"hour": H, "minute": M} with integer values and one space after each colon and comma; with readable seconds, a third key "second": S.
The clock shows {"hour": 10, "minute": 22}
